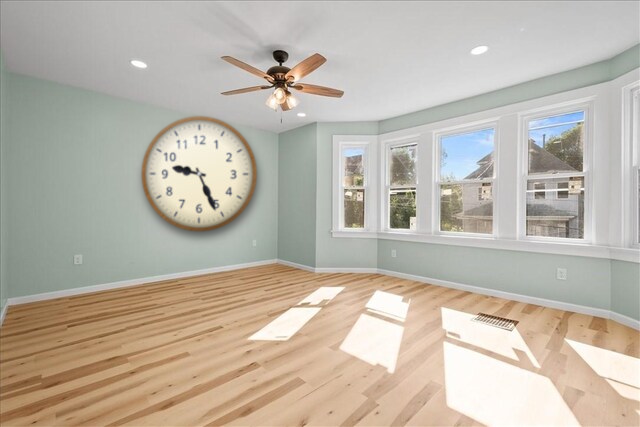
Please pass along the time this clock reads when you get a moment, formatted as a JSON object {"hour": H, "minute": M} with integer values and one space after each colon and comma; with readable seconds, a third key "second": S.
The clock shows {"hour": 9, "minute": 26}
